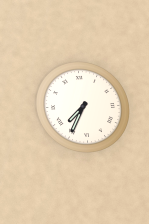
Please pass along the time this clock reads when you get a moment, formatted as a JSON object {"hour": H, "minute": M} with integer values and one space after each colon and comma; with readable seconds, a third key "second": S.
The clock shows {"hour": 7, "minute": 35}
